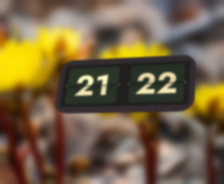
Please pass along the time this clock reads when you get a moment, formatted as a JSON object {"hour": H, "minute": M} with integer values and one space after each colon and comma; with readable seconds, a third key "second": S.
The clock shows {"hour": 21, "minute": 22}
